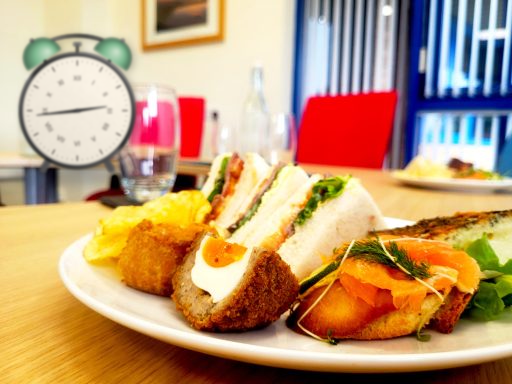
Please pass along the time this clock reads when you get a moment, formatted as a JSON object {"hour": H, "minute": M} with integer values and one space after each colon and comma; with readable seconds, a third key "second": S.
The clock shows {"hour": 2, "minute": 44}
